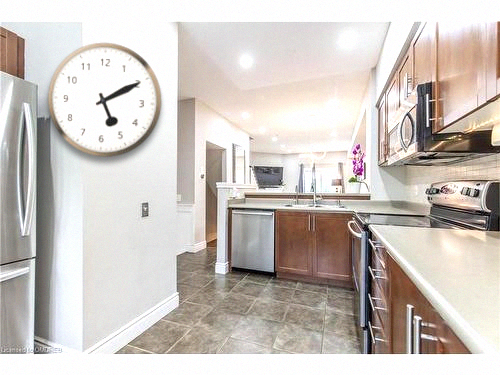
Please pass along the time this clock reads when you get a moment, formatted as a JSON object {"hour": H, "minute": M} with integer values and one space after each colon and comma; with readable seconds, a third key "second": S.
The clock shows {"hour": 5, "minute": 10}
